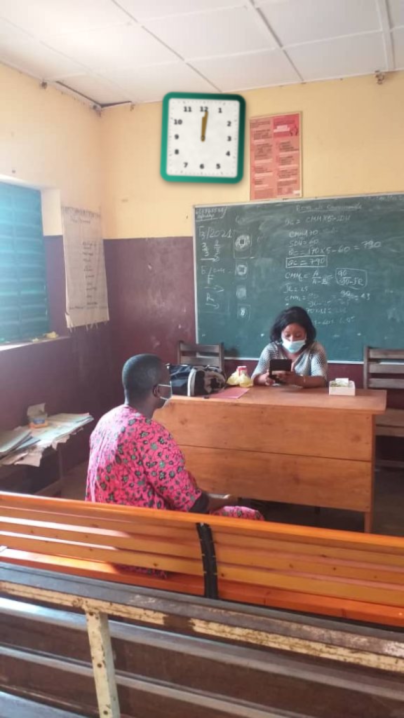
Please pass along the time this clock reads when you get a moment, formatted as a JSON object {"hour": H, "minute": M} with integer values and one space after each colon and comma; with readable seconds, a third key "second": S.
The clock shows {"hour": 12, "minute": 1}
